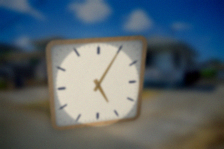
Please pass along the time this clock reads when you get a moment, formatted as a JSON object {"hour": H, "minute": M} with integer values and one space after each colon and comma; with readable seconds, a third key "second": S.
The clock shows {"hour": 5, "minute": 5}
